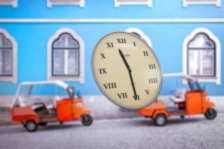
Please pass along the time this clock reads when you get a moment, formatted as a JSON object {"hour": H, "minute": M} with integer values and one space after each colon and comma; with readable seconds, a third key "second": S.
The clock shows {"hour": 11, "minute": 30}
